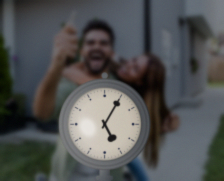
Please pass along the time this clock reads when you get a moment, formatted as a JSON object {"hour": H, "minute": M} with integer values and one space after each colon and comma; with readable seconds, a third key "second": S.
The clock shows {"hour": 5, "minute": 5}
